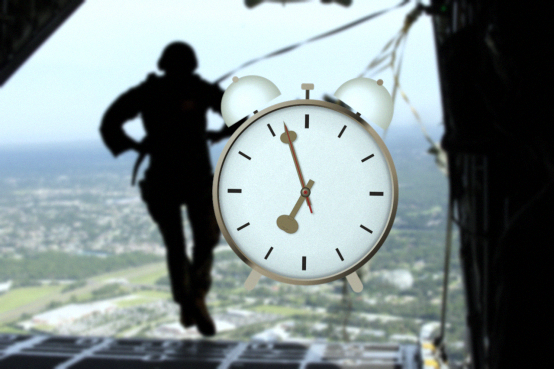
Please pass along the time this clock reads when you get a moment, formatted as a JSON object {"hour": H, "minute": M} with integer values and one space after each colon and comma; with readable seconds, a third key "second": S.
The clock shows {"hour": 6, "minute": 56, "second": 57}
